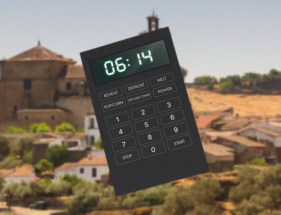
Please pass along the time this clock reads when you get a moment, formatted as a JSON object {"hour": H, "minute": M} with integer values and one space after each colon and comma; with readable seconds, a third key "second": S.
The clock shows {"hour": 6, "minute": 14}
